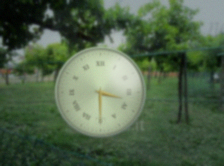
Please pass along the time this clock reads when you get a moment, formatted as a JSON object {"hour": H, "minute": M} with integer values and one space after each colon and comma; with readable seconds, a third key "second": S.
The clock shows {"hour": 3, "minute": 30}
